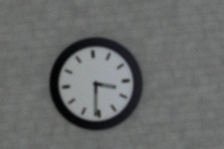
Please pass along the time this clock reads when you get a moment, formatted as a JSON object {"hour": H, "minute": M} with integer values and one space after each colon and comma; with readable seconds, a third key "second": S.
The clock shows {"hour": 3, "minute": 31}
